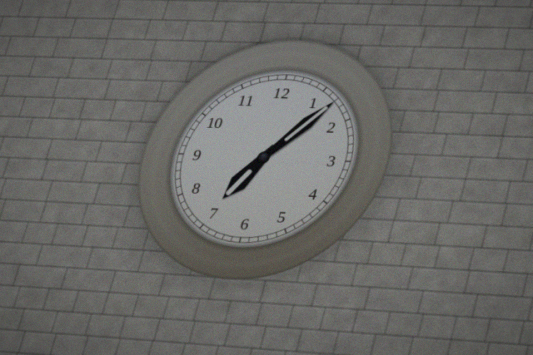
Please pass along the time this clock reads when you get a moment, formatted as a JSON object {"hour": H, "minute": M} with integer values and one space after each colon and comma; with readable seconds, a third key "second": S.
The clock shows {"hour": 7, "minute": 7}
